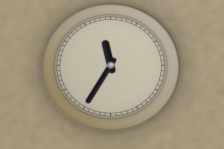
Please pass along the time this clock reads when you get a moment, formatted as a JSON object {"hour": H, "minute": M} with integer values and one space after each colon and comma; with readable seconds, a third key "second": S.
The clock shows {"hour": 11, "minute": 35}
